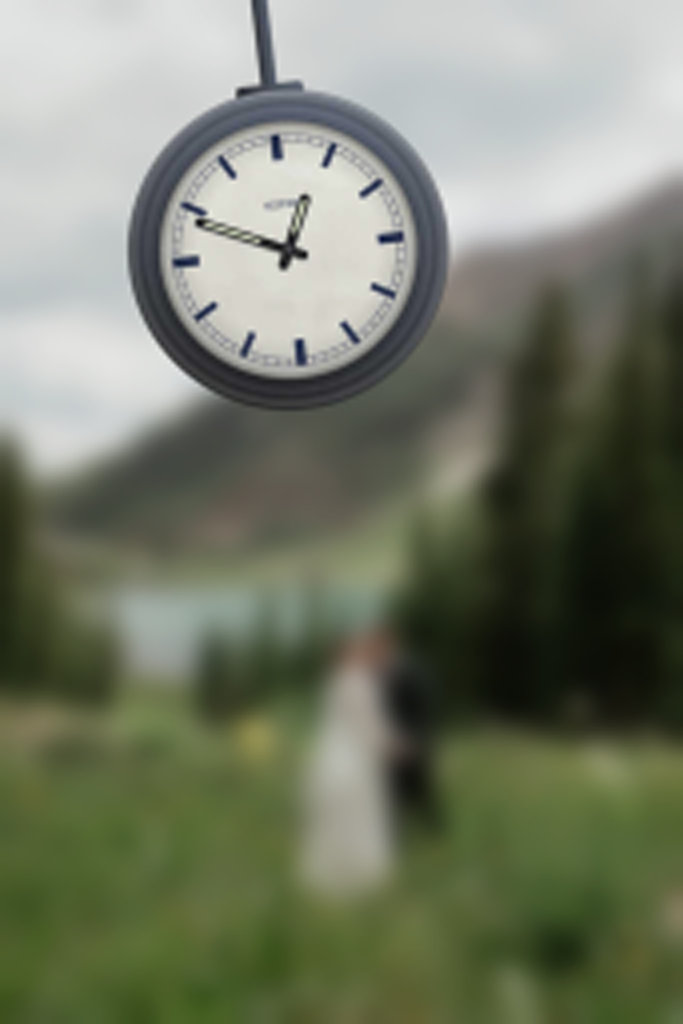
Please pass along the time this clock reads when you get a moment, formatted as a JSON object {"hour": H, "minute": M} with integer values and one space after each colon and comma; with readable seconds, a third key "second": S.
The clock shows {"hour": 12, "minute": 49}
